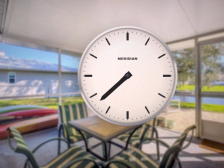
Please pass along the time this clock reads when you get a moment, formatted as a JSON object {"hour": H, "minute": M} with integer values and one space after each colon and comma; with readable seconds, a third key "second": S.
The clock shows {"hour": 7, "minute": 38}
